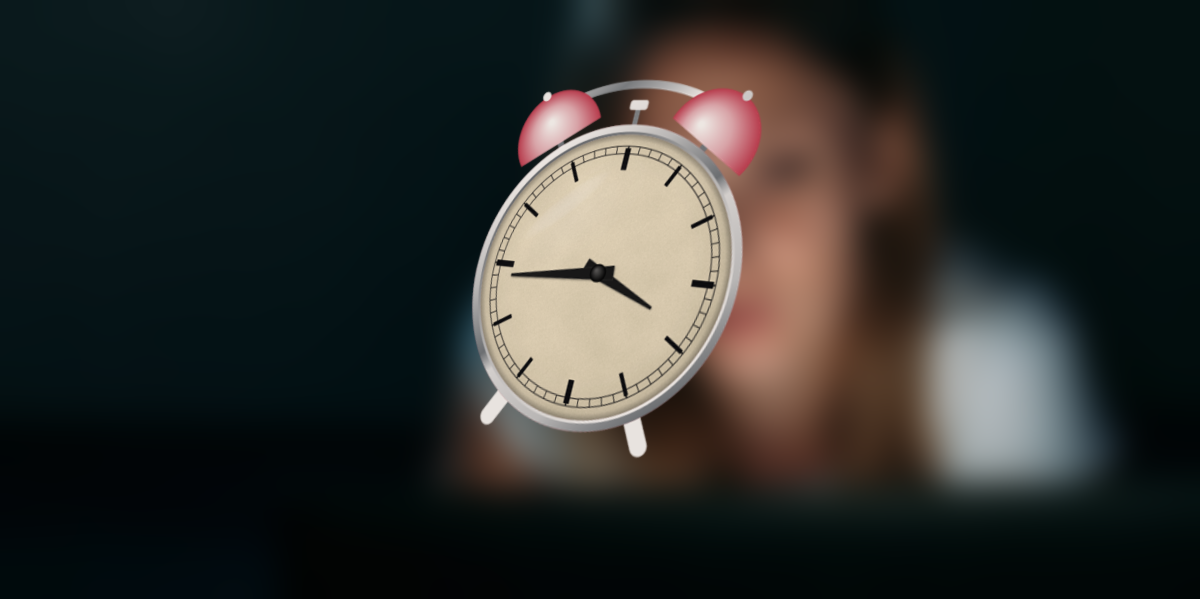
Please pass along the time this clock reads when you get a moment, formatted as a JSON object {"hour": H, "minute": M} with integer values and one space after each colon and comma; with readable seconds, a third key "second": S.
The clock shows {"hour": 3, "minute": 44}
